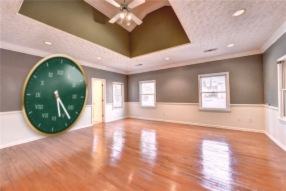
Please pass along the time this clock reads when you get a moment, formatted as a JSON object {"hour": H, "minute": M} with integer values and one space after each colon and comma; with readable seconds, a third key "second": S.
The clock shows {"hour": 5, "minute": 23}
